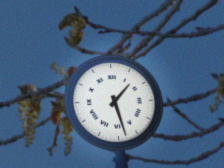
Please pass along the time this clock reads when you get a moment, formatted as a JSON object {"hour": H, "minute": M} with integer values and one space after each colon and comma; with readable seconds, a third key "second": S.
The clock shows {"hour": 1, "minute": 28}
